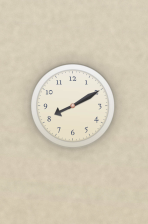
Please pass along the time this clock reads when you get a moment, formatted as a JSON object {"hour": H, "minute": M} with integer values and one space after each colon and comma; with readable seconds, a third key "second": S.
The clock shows {"hour": 8, "minute": 10}
